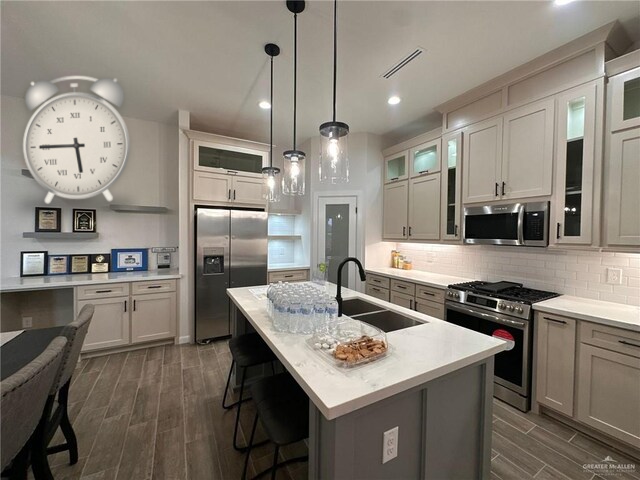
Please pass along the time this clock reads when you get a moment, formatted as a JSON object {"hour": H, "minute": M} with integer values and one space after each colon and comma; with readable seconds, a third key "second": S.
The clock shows {"hour": 5, "minute": 45}
